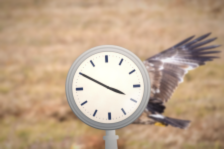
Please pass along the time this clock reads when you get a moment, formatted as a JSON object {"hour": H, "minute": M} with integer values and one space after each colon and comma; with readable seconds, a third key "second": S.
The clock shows {"hour": 3, "minute": 50}
